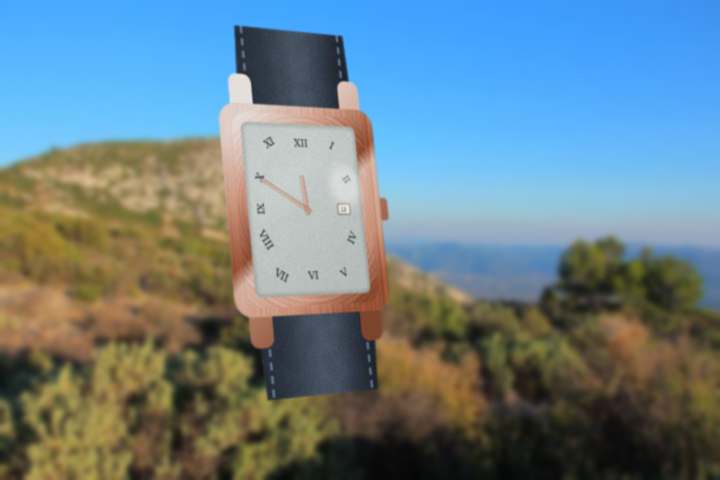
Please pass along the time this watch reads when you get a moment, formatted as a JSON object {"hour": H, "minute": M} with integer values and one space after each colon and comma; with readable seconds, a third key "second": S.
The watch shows {"hour": 11, "minute": 50}
